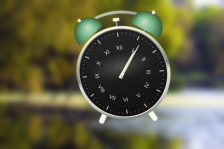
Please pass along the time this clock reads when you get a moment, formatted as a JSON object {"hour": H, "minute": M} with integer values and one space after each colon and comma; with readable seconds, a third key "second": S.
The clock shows {"hour": 1, "minute": 6}
